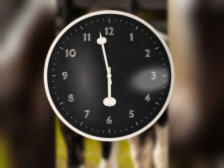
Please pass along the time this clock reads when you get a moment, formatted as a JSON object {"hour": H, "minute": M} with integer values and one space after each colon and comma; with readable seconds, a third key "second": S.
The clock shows {"hour": 5, "minute": 58}
